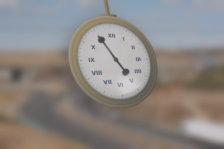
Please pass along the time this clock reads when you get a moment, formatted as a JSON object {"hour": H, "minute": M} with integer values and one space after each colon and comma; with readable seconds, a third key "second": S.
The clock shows {"hour": 4, "minute": 55}
